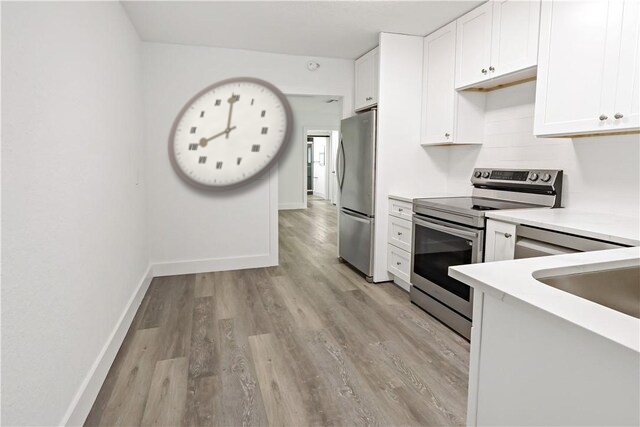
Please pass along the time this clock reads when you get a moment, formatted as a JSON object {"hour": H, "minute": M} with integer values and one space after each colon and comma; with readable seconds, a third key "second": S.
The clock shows {"hour": 7, "minute": 59}
